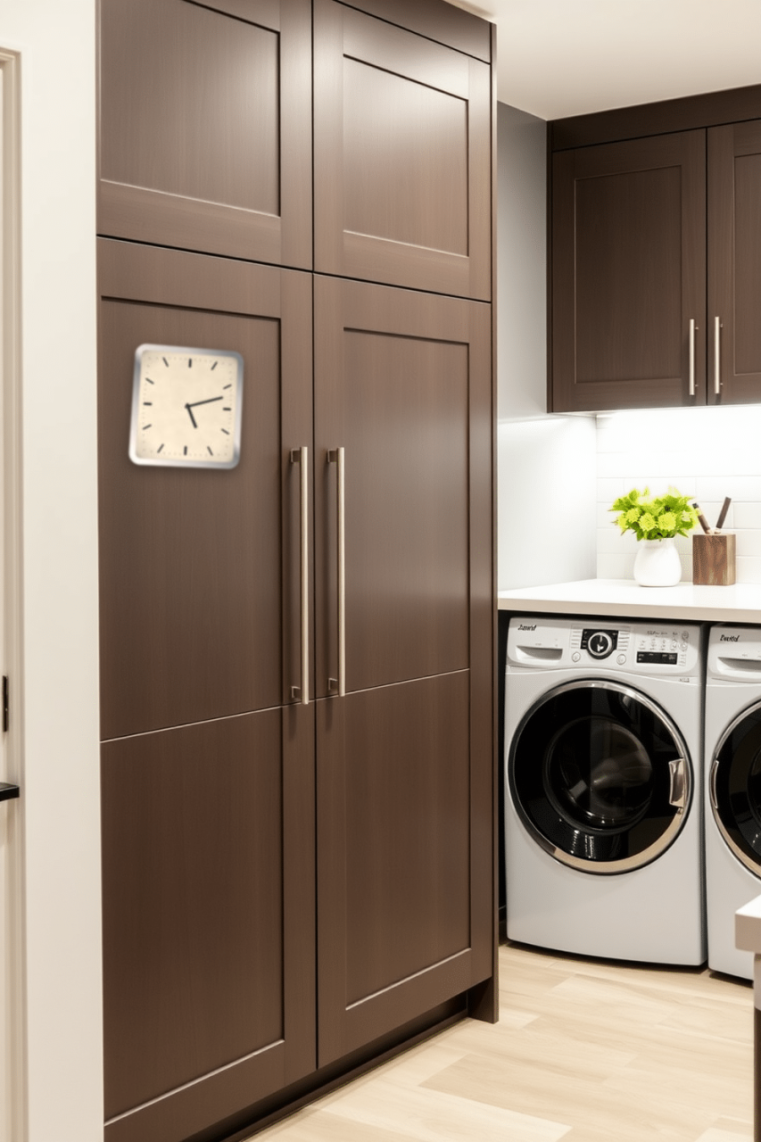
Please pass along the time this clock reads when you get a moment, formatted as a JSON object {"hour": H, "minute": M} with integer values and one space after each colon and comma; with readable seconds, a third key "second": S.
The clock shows {"hour": 5, "minute": 12}
